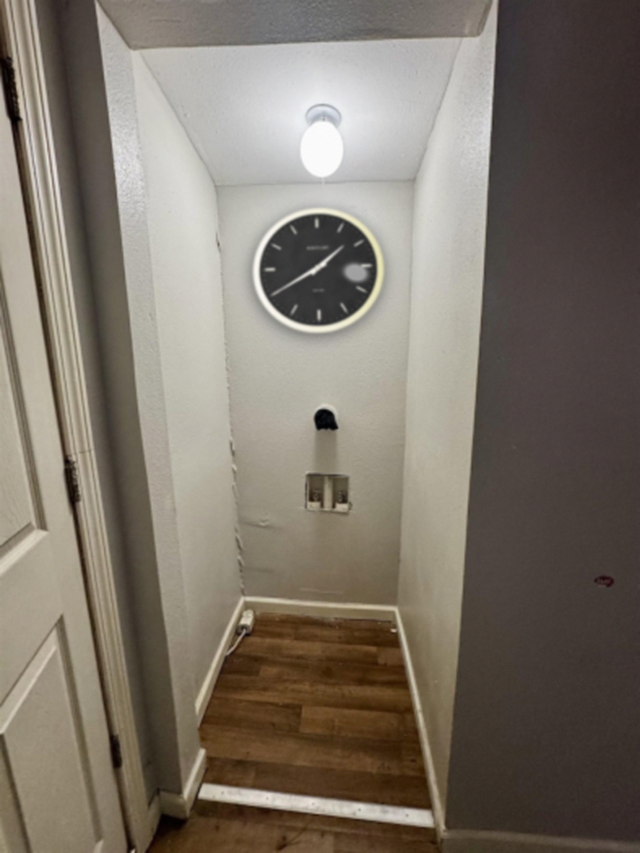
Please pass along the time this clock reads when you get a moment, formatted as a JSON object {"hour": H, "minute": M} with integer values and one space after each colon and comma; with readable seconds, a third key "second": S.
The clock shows {"hour": 1, "minute": 40}
